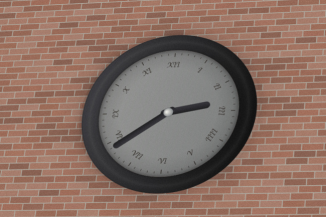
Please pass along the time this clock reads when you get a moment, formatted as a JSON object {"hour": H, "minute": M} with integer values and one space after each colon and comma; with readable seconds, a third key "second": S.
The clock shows {"hour": 2, "minute": 39}
